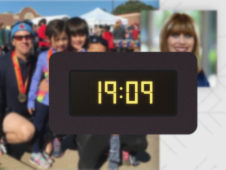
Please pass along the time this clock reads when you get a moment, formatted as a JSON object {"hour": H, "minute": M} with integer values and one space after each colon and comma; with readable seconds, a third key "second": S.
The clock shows {"hour": 19, "minute": 9}
